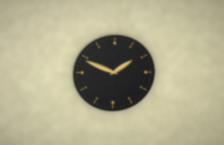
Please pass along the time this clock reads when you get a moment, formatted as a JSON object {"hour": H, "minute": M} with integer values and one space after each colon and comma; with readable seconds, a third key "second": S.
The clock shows {"hour": 1, "minute": 49}
